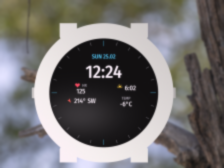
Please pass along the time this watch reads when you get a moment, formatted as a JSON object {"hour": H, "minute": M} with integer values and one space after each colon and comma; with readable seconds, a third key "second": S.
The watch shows {"hour": 12, "minute": 24}
